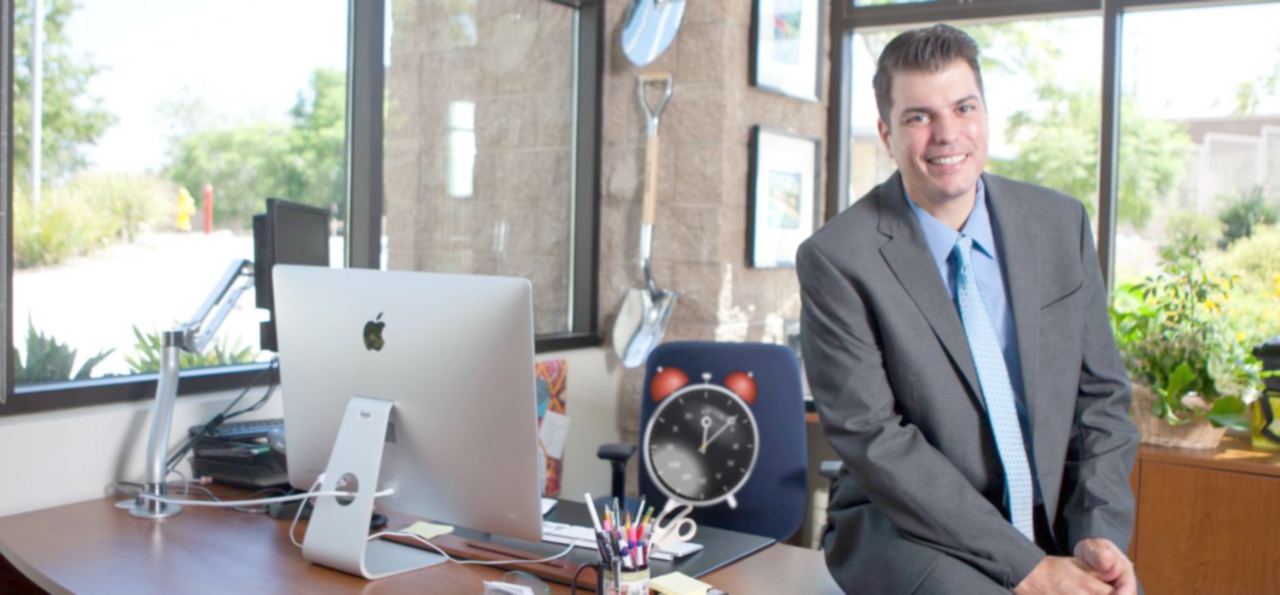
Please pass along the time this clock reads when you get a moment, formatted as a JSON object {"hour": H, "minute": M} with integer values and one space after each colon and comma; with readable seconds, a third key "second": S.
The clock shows {"hour": 12, "minute": 8}
